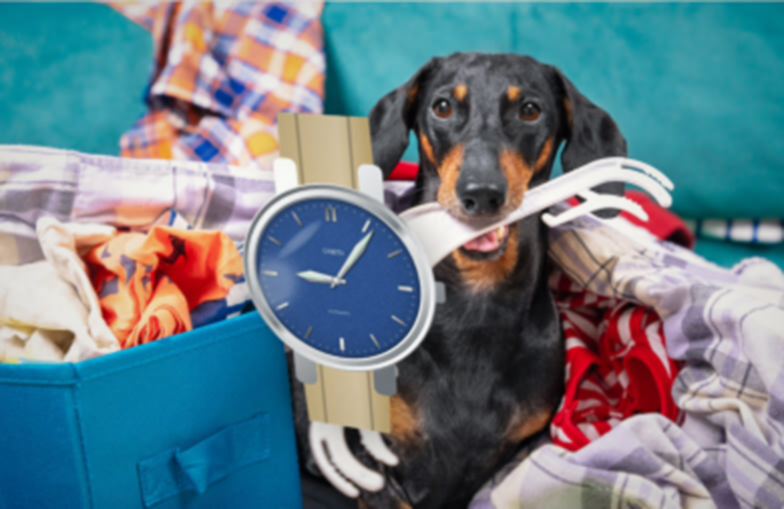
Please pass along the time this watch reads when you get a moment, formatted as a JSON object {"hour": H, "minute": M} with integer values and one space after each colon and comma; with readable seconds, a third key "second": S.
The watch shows {"hour": 9, "minute": 6}
